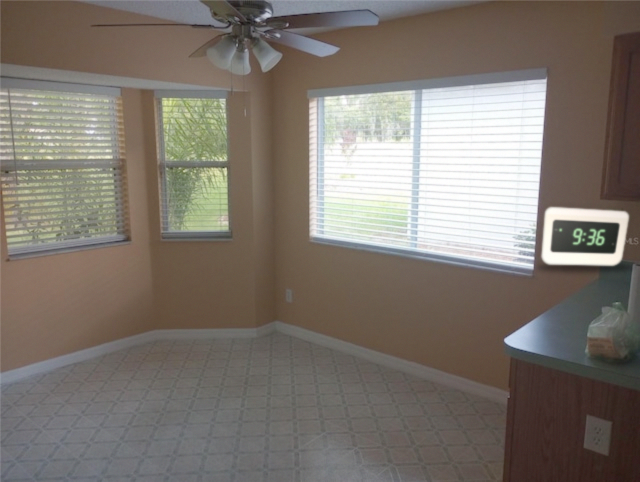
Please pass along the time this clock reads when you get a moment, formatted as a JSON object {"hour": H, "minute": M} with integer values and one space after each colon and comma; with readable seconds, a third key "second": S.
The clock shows {"hour": 9, "minute": 36}
